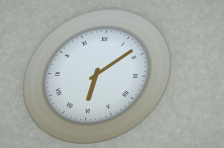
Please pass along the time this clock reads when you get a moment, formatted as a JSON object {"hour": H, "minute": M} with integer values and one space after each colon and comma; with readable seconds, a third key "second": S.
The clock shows {"hour": 6, "minute": 8}
